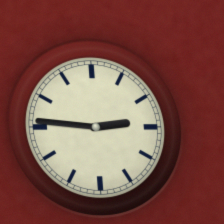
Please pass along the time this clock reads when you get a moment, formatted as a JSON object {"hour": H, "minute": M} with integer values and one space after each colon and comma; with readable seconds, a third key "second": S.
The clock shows {"hour": 2, "minute": 46}
